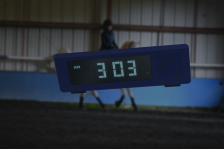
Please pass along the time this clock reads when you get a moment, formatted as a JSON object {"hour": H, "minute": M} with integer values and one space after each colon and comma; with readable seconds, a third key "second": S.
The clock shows {"hour": 3, "minute": 3}
